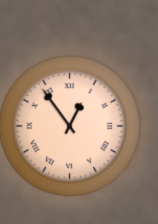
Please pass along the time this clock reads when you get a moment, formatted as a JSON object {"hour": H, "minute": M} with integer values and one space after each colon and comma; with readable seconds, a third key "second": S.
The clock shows {"hour": 12, "minute": 54}
